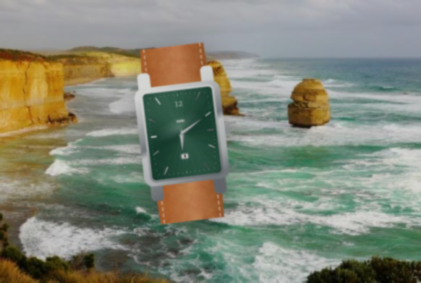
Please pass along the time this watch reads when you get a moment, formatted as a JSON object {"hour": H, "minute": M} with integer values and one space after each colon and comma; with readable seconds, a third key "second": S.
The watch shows {"hour": 6, "minute": 10}
